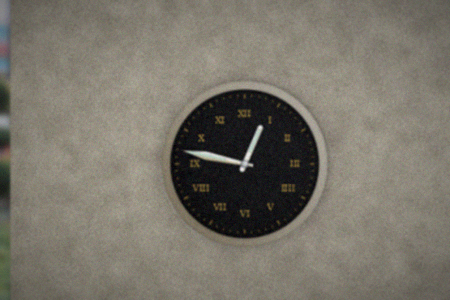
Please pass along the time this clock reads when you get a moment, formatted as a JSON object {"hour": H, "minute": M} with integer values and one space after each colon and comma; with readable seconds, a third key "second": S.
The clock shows {"hour": 12, "minute": 47}
